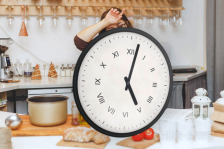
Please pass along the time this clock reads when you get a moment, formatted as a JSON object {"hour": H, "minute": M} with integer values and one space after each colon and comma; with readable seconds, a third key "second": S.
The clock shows {"hour": 5, "minute": 2}
